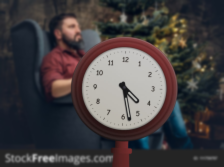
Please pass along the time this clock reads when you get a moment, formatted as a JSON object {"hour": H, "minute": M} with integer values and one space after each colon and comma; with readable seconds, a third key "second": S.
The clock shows {"hour": 4, "minute": 28}
